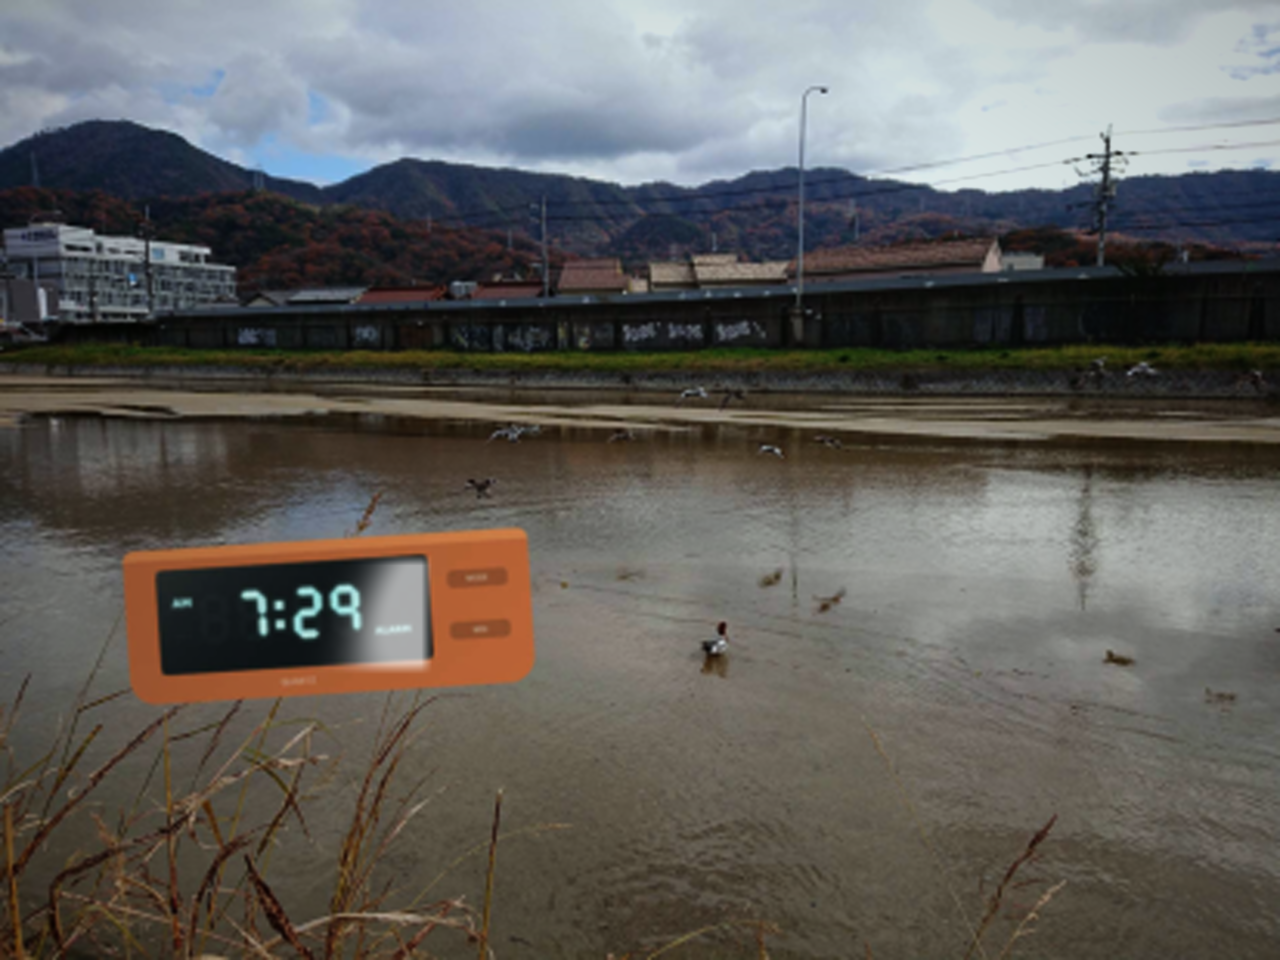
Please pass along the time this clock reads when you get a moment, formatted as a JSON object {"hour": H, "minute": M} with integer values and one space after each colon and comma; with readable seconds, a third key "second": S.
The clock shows {"hour": 7, "minute": 29}
